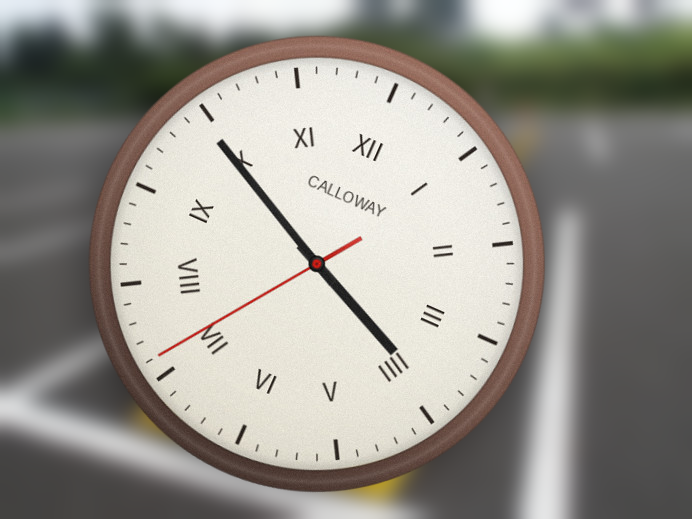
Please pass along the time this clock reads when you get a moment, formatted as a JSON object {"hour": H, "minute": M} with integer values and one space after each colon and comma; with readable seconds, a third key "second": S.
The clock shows {"hour": 3, "minute": 49, "second": 36}
